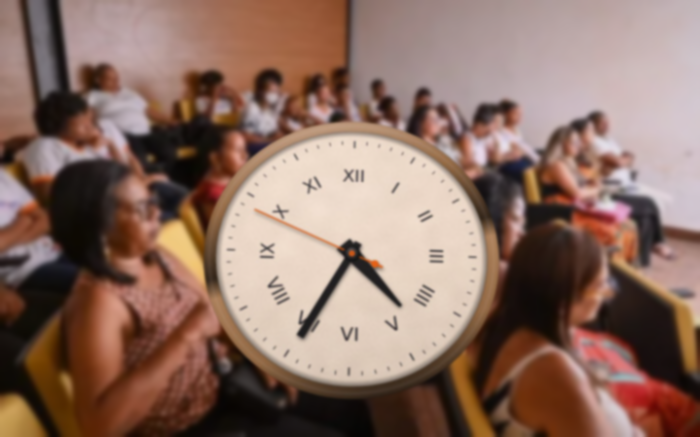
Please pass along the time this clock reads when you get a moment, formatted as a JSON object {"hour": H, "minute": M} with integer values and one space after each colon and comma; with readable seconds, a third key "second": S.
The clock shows {"hour": 4, "minute": 34, "second": 49}
